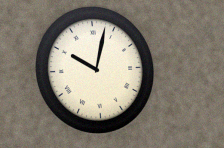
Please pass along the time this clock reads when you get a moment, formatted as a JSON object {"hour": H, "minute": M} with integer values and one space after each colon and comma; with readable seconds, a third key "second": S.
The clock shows {"hour": 10, "minute": 3}
